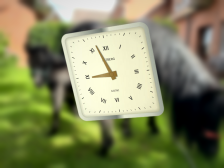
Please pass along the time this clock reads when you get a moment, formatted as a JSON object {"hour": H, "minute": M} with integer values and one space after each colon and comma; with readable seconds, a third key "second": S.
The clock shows {"hour": 8, "minute": 57}
